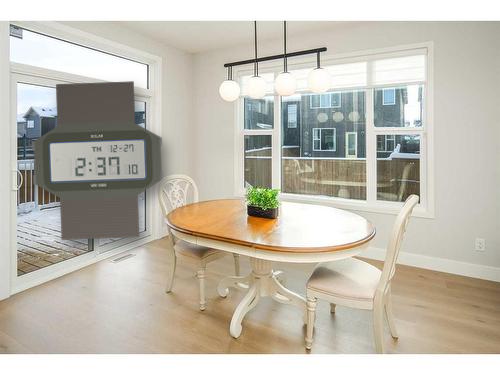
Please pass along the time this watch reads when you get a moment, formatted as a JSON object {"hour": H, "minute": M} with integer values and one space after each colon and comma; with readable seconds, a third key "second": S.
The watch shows {"hour": 2, "minute": 37, "second": 10}
